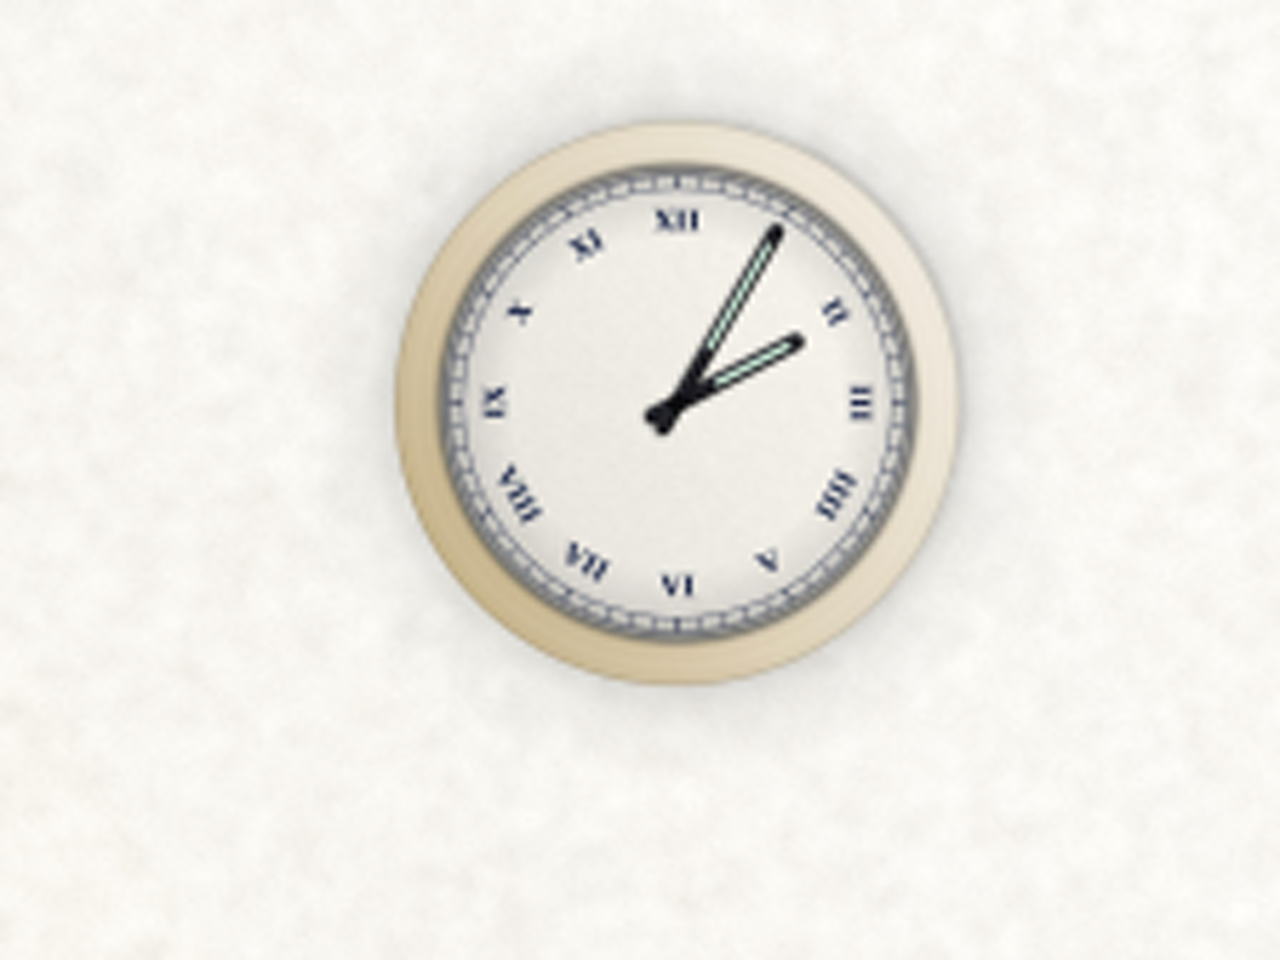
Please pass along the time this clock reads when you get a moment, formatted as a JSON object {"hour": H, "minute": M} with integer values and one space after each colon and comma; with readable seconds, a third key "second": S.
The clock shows {"hour": 2, "minute": 5}
